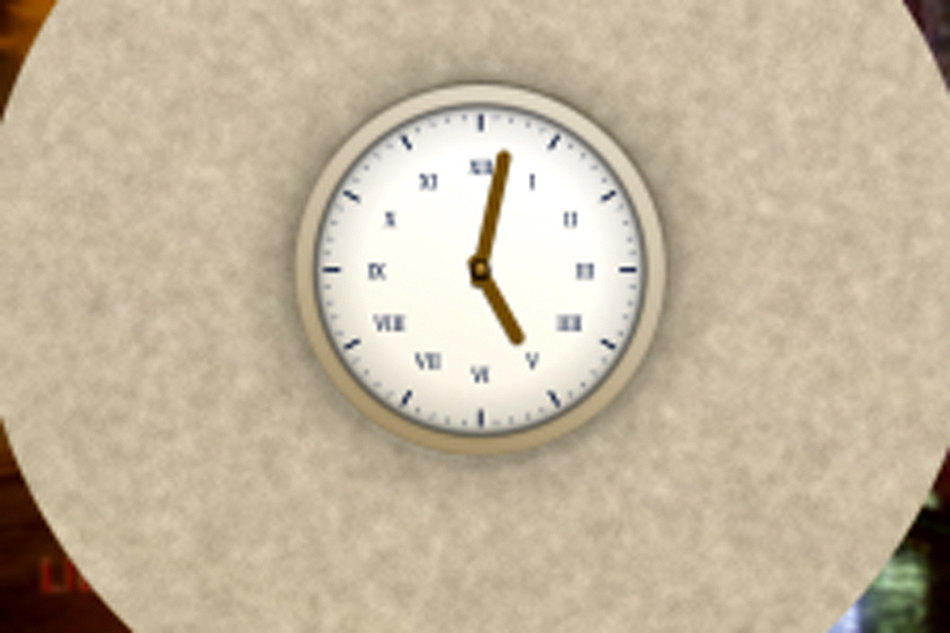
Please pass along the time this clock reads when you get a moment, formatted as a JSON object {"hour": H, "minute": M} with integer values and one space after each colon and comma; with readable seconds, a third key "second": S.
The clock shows {"hour": 5, "minute": 2}
